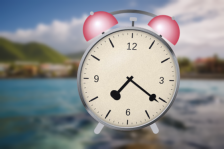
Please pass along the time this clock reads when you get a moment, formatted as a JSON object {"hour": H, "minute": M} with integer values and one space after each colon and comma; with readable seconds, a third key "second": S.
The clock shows {"hour": 7, "minute": 21}
